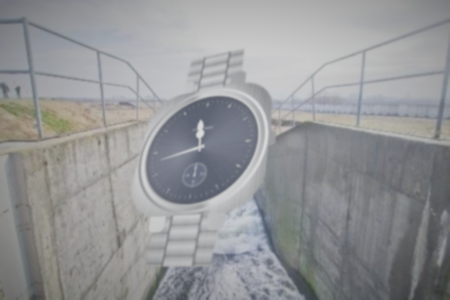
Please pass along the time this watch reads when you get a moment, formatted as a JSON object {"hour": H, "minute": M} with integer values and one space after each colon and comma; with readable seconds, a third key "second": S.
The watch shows {"hour": 11, "minute": 43}
